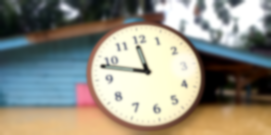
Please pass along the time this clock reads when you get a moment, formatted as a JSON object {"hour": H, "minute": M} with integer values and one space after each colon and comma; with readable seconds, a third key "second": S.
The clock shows {"hour": 11, "minute": 48}
